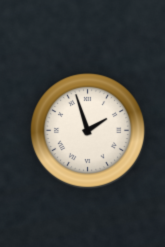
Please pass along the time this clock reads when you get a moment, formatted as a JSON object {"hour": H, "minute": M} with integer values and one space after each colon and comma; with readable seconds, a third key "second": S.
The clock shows {"hour": 1, "minute": 57}
